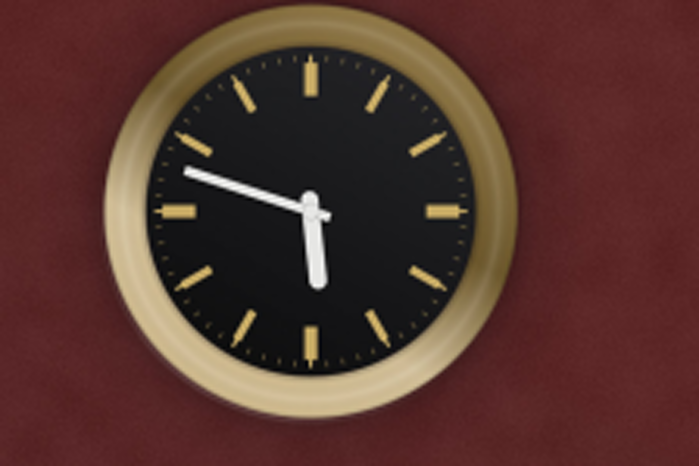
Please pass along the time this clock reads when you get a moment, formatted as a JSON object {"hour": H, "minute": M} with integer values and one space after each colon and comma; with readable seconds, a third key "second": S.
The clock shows {"hour": 5, "minute": 48}
